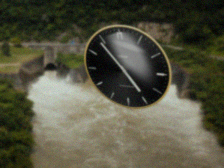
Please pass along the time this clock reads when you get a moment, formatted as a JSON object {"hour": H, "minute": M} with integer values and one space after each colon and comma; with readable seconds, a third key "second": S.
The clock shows {"hour": 4, "minute": 54}
